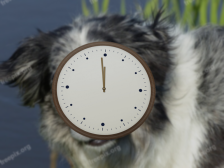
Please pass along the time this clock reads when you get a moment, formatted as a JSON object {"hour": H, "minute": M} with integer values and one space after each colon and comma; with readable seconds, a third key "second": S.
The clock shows {"hour": 11, "minute": 59}
